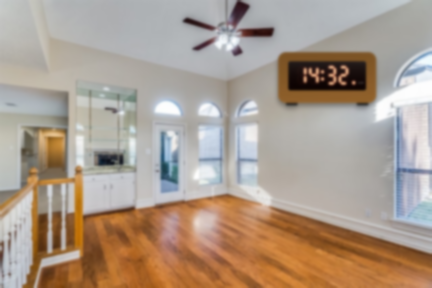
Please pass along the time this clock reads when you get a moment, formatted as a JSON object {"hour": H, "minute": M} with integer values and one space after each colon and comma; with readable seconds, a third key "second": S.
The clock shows {"hour": 14, "minute": 32}
